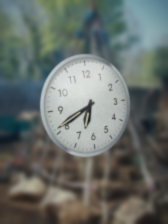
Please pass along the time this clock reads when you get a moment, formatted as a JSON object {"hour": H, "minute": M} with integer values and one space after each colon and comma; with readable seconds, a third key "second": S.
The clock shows {"hour": 6, "minute": 41}
